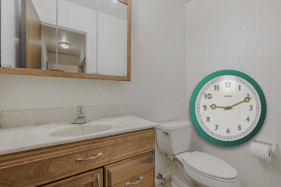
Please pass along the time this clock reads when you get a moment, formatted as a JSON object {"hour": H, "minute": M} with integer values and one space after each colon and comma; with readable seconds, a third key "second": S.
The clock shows {"hour": 9, "minute": 11}
